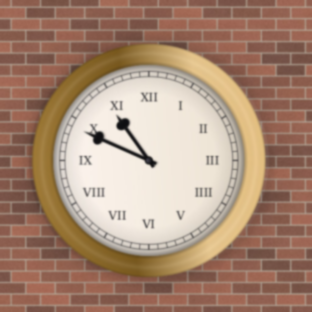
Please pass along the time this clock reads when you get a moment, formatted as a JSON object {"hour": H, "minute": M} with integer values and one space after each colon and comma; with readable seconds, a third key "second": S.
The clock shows {"hour": 10, "minute": 49}
